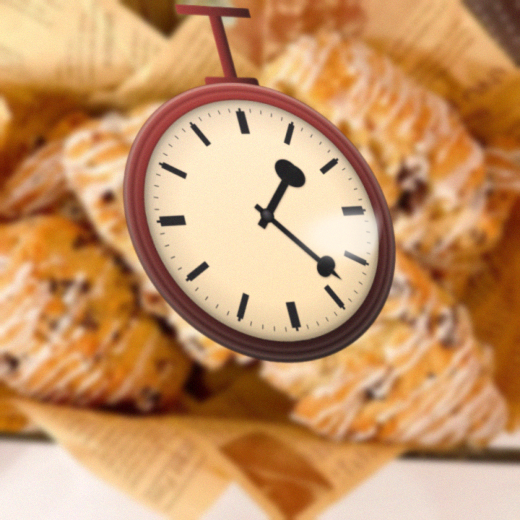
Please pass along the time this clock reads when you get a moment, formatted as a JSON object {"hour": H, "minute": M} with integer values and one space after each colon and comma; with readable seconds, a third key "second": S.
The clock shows {"hour": 1, "minute": 23}
